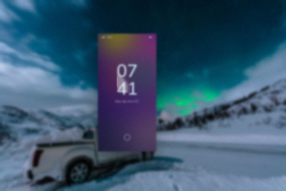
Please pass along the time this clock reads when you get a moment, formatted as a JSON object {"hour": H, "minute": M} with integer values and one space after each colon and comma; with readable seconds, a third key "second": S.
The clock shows {"hour": 7, "minute": 41}
